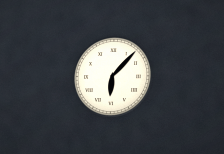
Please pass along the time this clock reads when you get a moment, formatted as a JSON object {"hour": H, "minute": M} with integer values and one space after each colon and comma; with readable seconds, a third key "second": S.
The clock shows {"hour": 6, "minute": 7}
